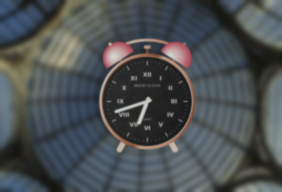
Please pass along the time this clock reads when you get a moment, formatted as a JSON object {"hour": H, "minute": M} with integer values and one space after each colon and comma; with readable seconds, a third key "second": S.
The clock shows {"hour": 6, "minute": 42}
